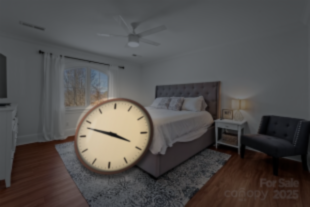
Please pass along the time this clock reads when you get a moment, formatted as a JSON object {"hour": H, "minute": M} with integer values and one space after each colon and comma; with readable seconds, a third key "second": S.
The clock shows {"hour": 3, "minute": 48}
